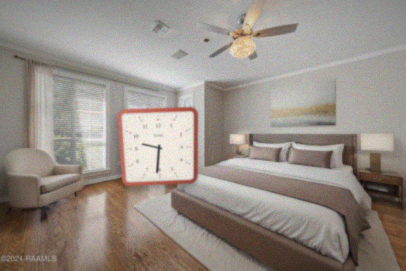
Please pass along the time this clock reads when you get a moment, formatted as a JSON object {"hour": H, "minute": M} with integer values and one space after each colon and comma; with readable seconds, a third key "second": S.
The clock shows {"hour": 9, "minute": 31}
